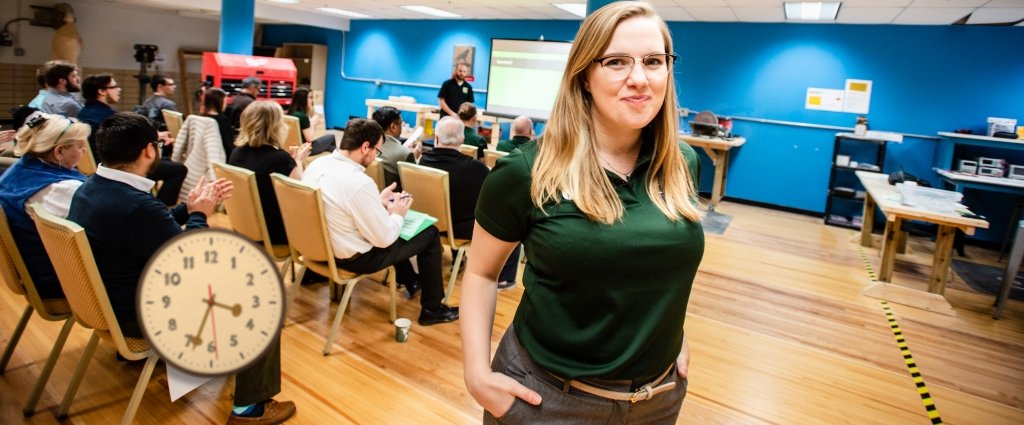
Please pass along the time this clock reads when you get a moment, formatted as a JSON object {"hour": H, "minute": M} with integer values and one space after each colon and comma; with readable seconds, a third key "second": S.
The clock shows {"hour": 3, "minute": 33, "second": 29}
